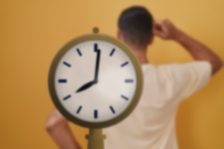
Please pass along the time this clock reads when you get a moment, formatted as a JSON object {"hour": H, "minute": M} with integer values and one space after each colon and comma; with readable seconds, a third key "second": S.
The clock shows {"hour": 8, "minute": 1}
